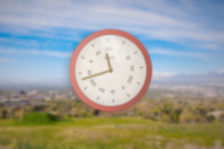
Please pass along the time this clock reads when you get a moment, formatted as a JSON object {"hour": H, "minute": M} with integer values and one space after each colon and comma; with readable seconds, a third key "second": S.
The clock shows {"hour": 11, "minute": 43}
